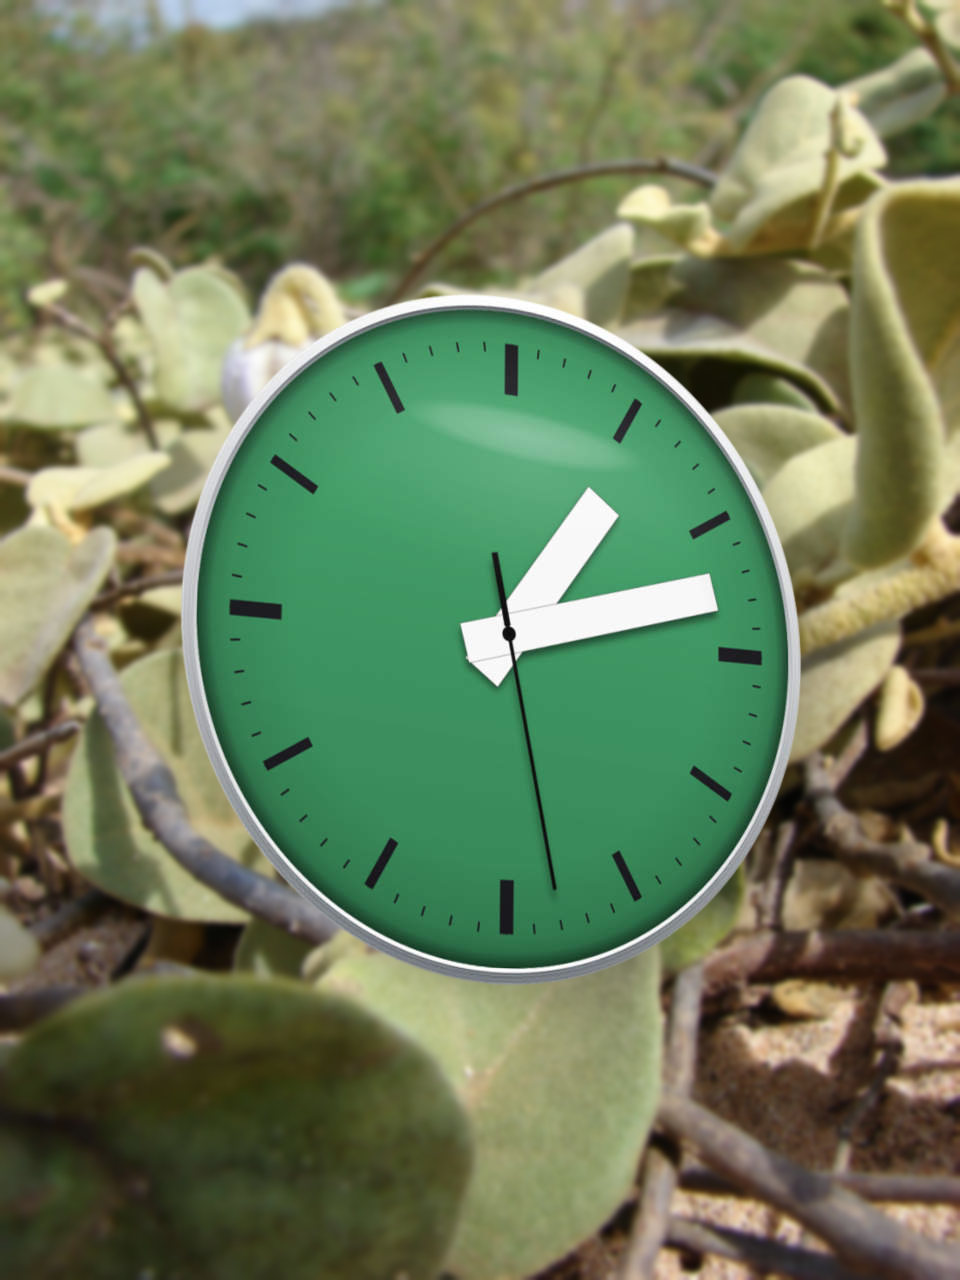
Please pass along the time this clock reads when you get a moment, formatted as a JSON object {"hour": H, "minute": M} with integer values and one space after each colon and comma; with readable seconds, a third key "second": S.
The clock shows {"hour": 1, "minute": 12, "second": 28}
